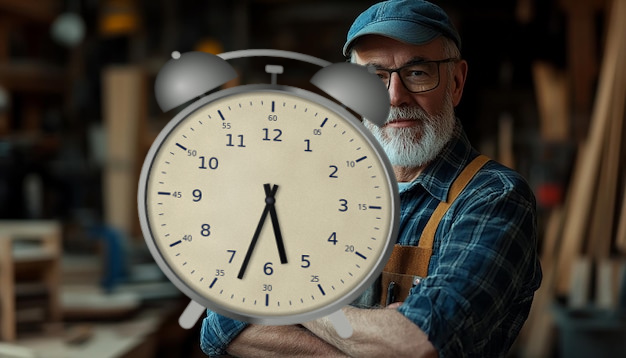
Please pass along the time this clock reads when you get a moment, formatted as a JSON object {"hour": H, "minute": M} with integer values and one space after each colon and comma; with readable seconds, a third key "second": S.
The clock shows {"hour": 5, "minute": 33}
